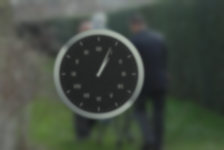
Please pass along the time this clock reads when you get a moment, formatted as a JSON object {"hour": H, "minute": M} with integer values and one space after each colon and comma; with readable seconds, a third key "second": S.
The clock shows {"hour": 1, "minute": 4}
